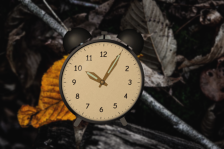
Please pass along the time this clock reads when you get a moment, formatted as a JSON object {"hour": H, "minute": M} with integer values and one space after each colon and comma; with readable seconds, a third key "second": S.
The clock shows {"hour": 10, "minute": 5}
